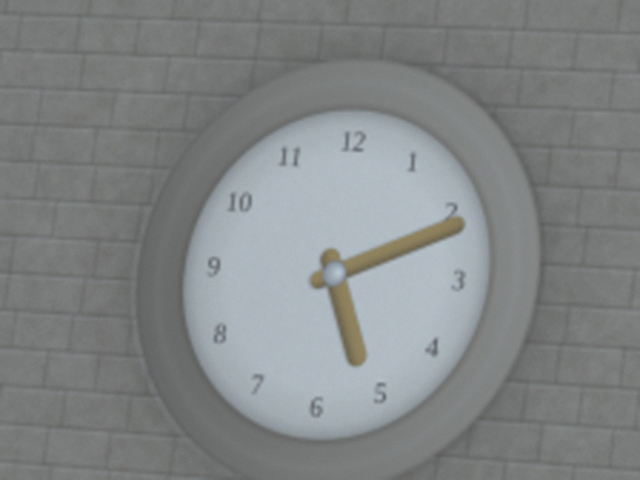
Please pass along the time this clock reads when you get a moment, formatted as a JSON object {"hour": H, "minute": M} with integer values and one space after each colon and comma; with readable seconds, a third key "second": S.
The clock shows {"hour": 5, "minute": 11}
